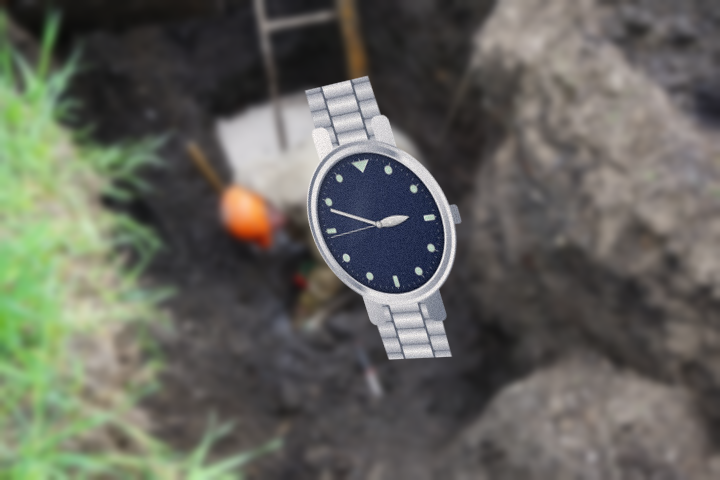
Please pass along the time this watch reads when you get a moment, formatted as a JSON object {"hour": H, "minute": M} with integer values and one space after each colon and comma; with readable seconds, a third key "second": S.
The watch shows {"hour": 2, "minute": 48, "second": 44}
